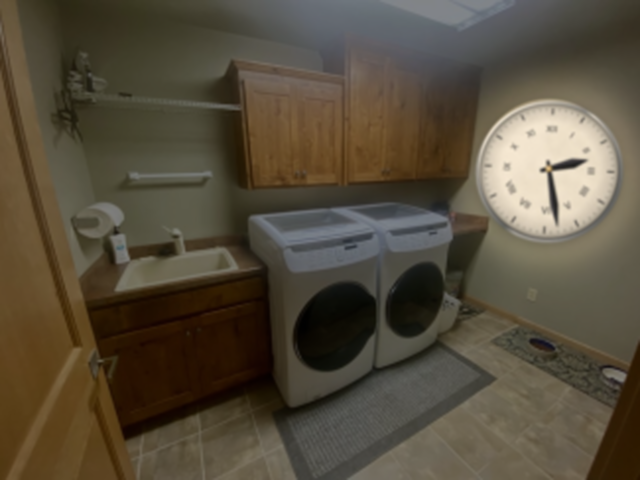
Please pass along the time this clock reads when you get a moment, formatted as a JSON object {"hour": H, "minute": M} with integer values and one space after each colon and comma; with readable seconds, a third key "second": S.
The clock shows {"hour": 2, "minute": 28}
